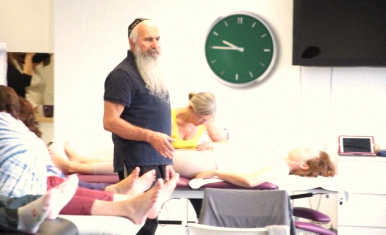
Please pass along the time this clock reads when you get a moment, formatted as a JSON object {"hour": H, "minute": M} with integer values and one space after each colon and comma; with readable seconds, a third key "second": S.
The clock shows {"hour": 9, "minute": 45}
